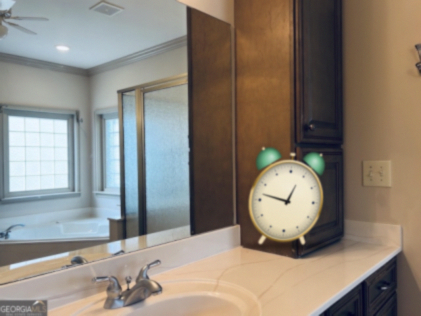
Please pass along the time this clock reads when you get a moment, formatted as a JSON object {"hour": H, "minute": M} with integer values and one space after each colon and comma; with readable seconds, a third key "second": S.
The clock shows {"hour": 12, "minute": 47}
